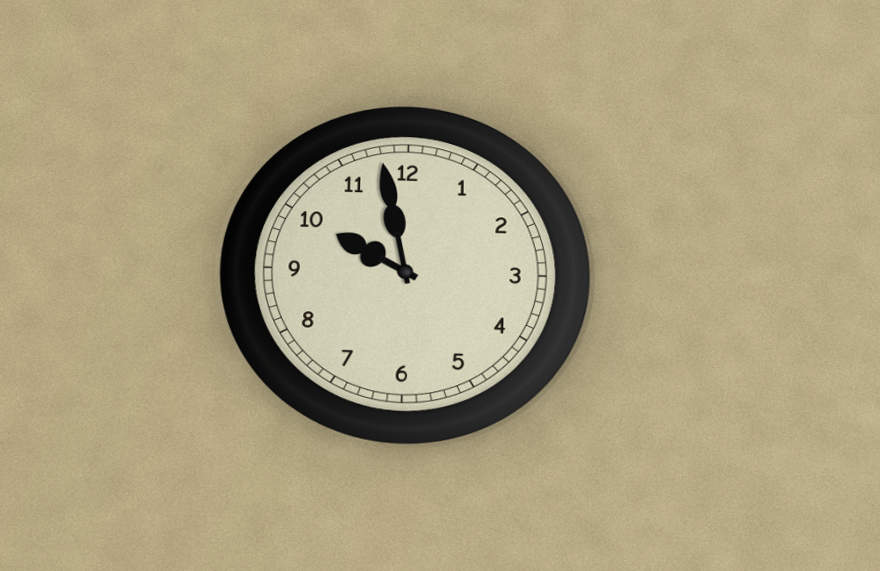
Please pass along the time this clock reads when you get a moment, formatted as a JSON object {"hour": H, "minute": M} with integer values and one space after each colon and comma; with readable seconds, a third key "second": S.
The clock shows {"hour": 9, "minute": 58}
